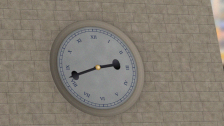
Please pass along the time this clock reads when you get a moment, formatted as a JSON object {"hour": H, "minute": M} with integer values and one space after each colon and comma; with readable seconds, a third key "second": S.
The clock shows {"hour": 2, "minute": 42}
